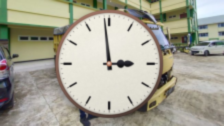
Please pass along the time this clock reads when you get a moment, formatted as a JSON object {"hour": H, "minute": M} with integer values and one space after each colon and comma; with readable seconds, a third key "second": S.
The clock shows {"hour": 2, "minute": 59}
